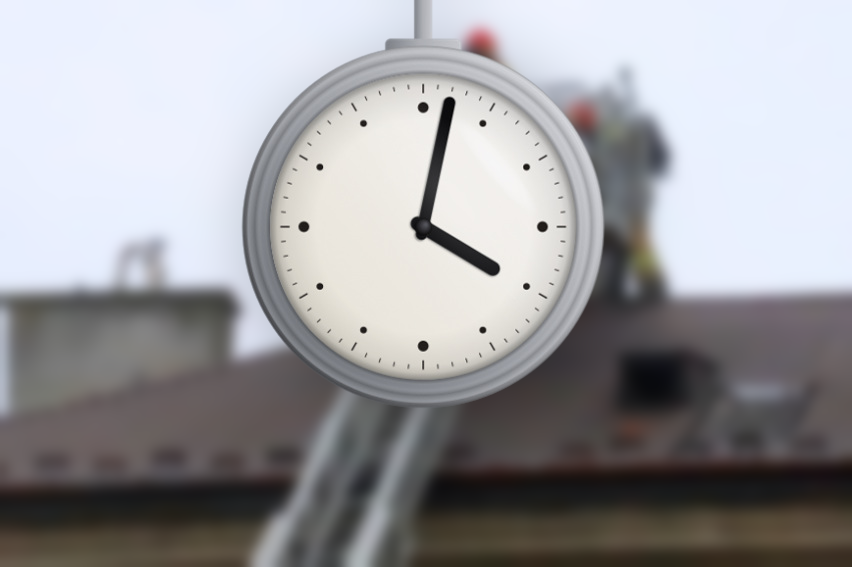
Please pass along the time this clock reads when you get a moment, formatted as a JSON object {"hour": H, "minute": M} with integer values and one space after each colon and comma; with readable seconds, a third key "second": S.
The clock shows {"hour": 4, "minute": 2}
